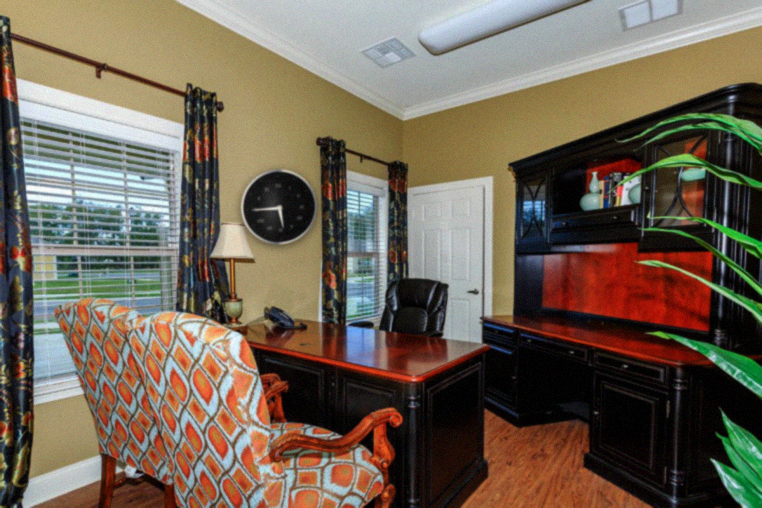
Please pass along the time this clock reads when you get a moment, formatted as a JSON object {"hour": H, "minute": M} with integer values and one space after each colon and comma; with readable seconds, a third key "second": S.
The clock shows {"hour": 5, "minute": 45}
